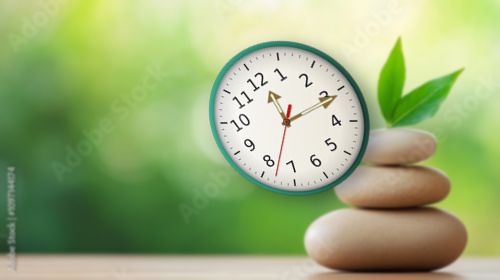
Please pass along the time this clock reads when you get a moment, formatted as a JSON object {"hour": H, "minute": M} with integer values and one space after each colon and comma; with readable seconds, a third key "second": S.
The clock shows {"hour": 12, "minute": 15, "second": 38}
